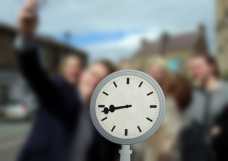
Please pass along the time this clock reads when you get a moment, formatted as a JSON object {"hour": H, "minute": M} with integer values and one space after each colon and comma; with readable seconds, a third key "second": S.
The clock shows {"hour": 8, "minute": 43}
